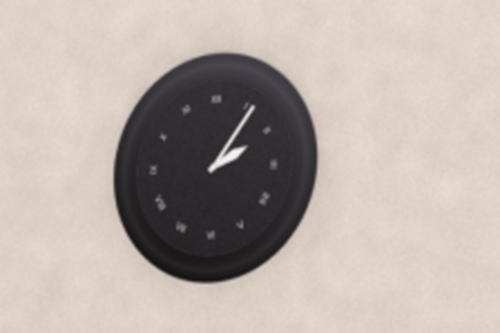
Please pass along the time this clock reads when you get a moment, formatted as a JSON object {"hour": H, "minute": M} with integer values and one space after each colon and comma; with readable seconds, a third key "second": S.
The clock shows {"hour": 2, "minute": 6}
